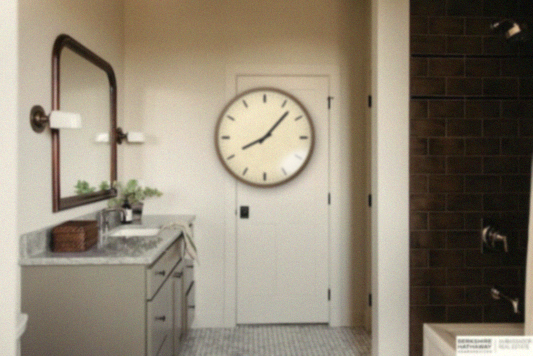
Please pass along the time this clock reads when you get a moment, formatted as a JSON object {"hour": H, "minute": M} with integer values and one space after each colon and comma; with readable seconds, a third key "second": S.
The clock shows {"hour": 8, "minute": 7}
